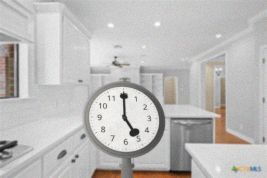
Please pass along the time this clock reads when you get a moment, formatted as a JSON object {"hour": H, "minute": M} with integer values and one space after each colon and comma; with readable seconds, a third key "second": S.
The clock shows {"hour": 5, "minute": 0}
